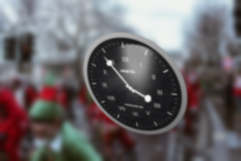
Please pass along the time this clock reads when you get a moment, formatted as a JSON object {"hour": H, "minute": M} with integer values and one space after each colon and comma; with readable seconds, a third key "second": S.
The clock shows {"hour": 3, "minute": 54}
